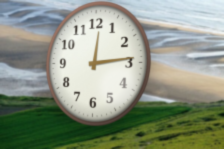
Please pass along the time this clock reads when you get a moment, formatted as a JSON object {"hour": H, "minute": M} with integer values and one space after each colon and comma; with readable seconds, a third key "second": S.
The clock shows {"hour": 12, "minute": 14}
